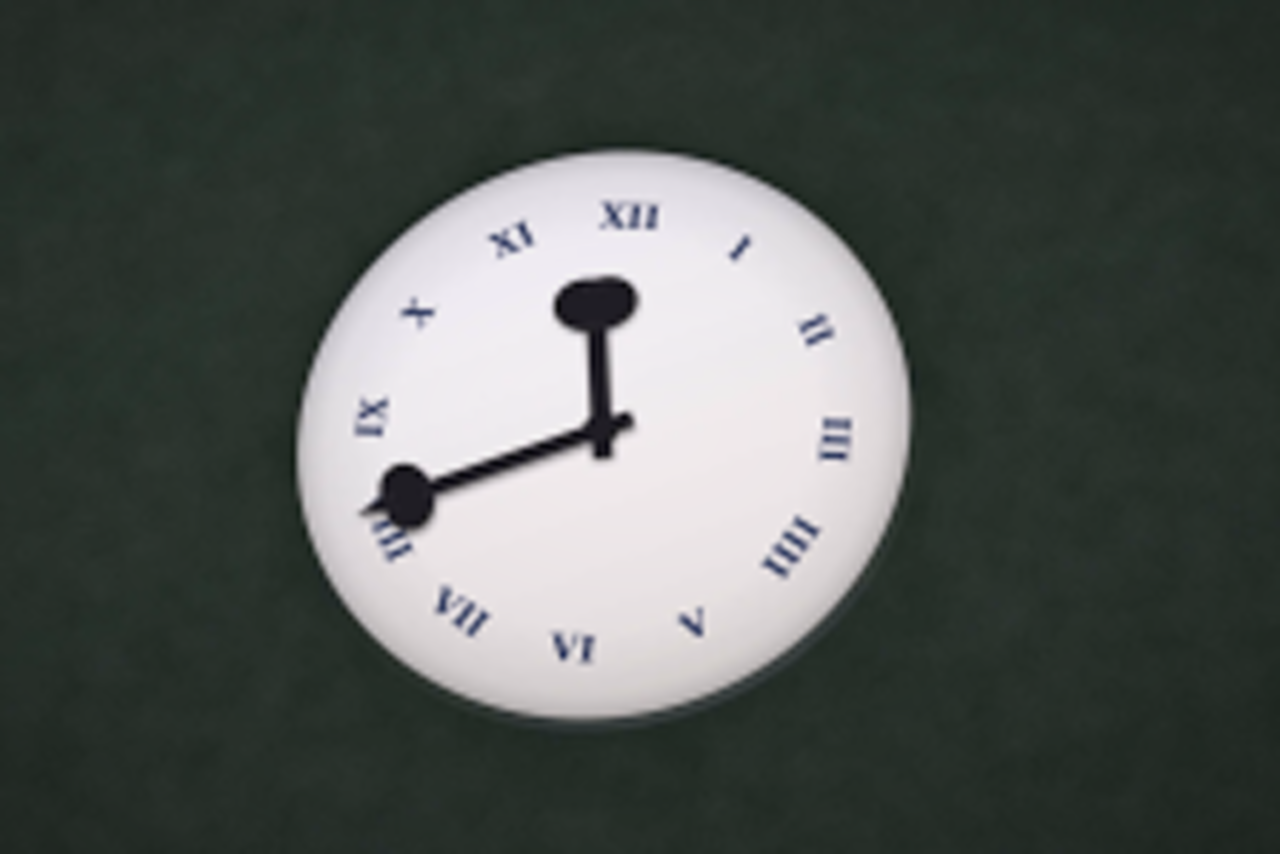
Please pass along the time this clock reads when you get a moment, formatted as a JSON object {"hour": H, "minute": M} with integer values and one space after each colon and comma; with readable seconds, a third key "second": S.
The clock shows {"hour": 11, "minute": 41}
